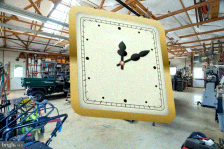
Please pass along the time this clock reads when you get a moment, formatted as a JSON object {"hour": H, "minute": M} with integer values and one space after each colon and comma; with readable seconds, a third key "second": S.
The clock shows {"hour": 12, "minute": 10}
